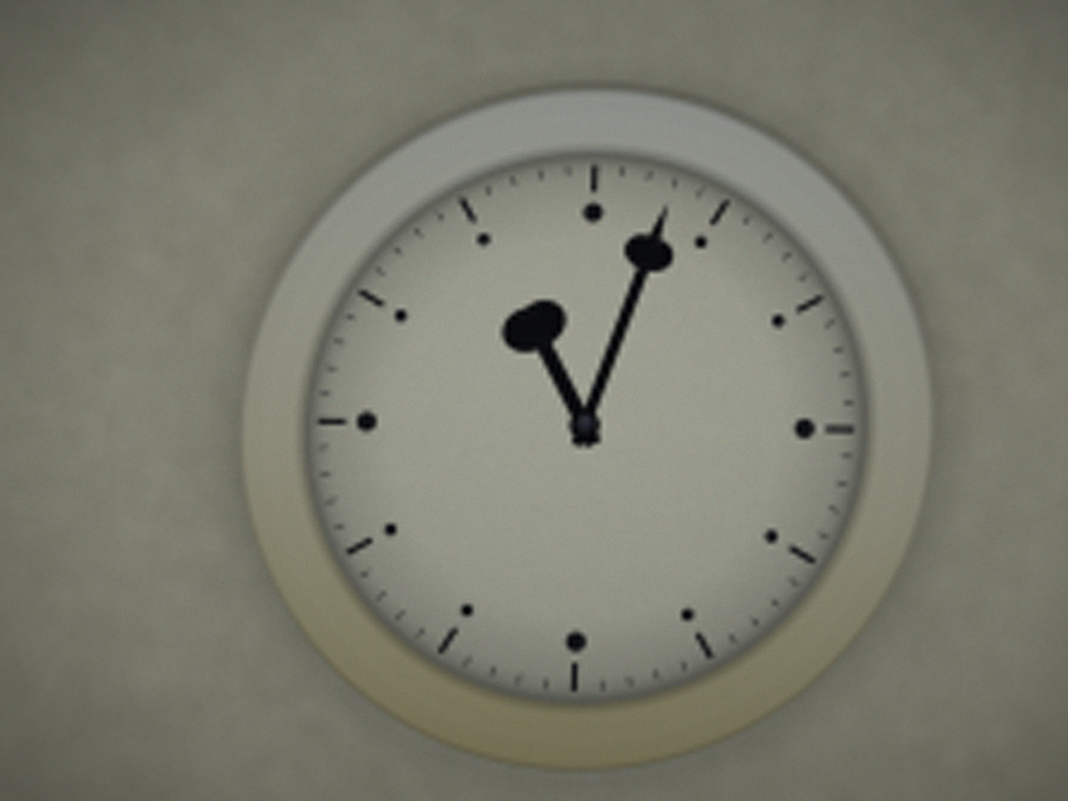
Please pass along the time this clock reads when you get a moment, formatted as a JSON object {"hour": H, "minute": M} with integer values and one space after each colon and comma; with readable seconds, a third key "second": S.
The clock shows {"hour": 11, "minute": 3}
